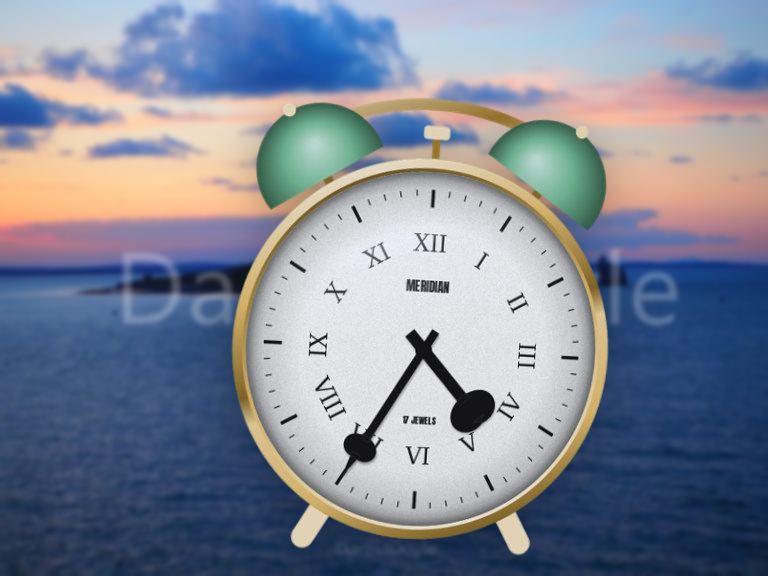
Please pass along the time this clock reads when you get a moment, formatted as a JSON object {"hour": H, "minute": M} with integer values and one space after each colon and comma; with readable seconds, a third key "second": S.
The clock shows {"hour": 4, "minute": 35}
